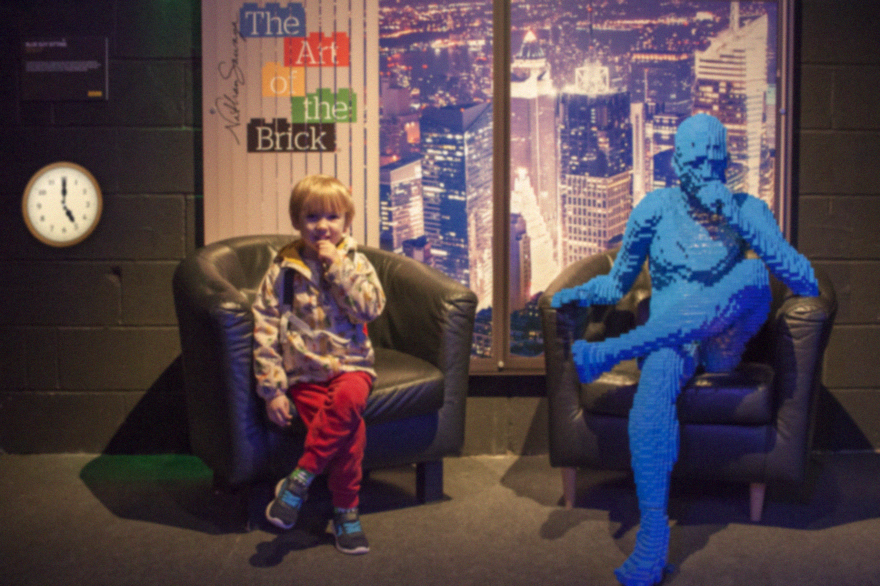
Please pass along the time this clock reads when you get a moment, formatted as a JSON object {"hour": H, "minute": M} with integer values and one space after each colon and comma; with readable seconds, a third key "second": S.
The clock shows {"hour": 5, "minute": 0}
